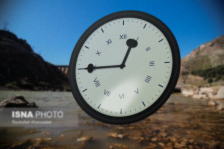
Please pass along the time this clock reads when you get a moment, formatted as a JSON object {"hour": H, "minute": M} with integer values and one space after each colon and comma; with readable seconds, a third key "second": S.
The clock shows {"hour": 12, "minute": 45}
